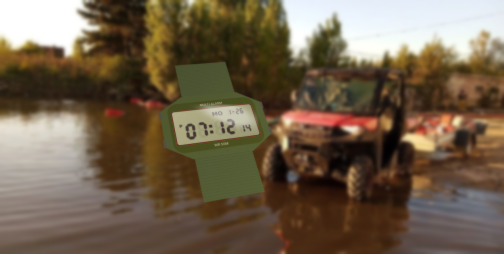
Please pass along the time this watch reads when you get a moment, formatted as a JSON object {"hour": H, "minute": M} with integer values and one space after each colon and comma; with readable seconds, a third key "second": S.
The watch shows {"hour": 7, "minute": 12, "second": 14}
